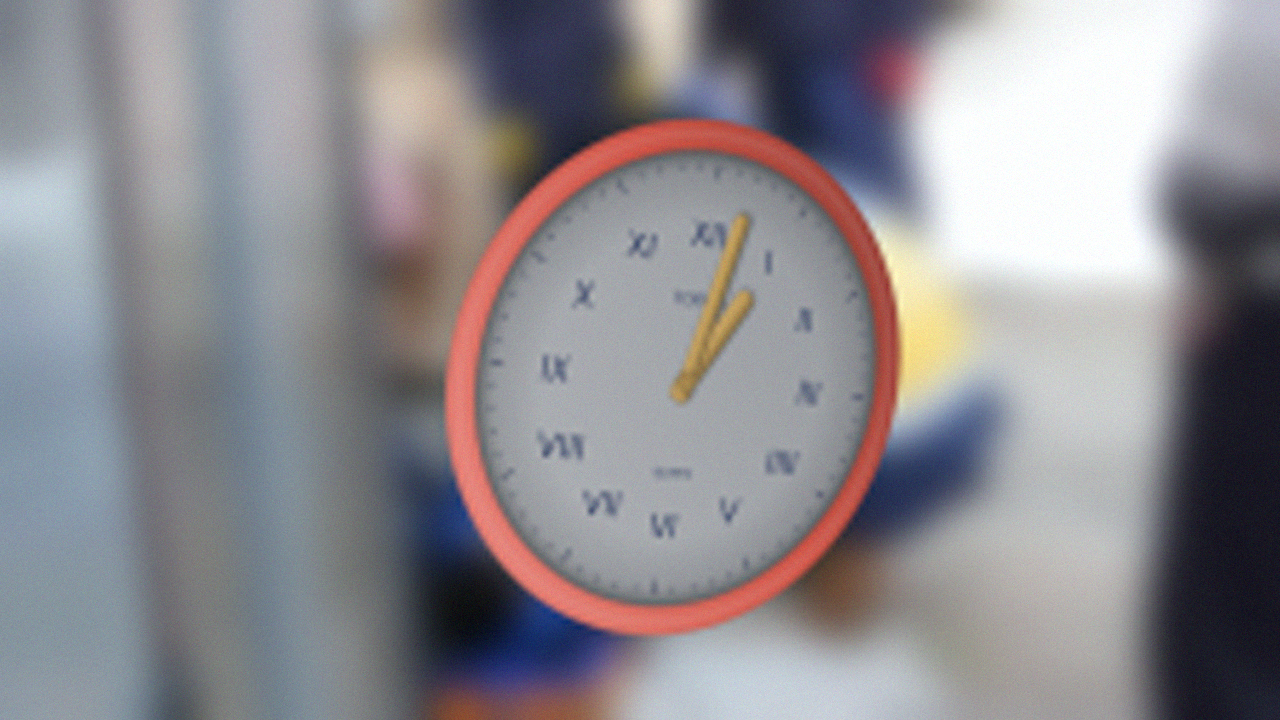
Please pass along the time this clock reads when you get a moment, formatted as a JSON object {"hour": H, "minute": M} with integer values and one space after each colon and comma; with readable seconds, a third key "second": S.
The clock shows {"hour": 1, "minute": 2}
